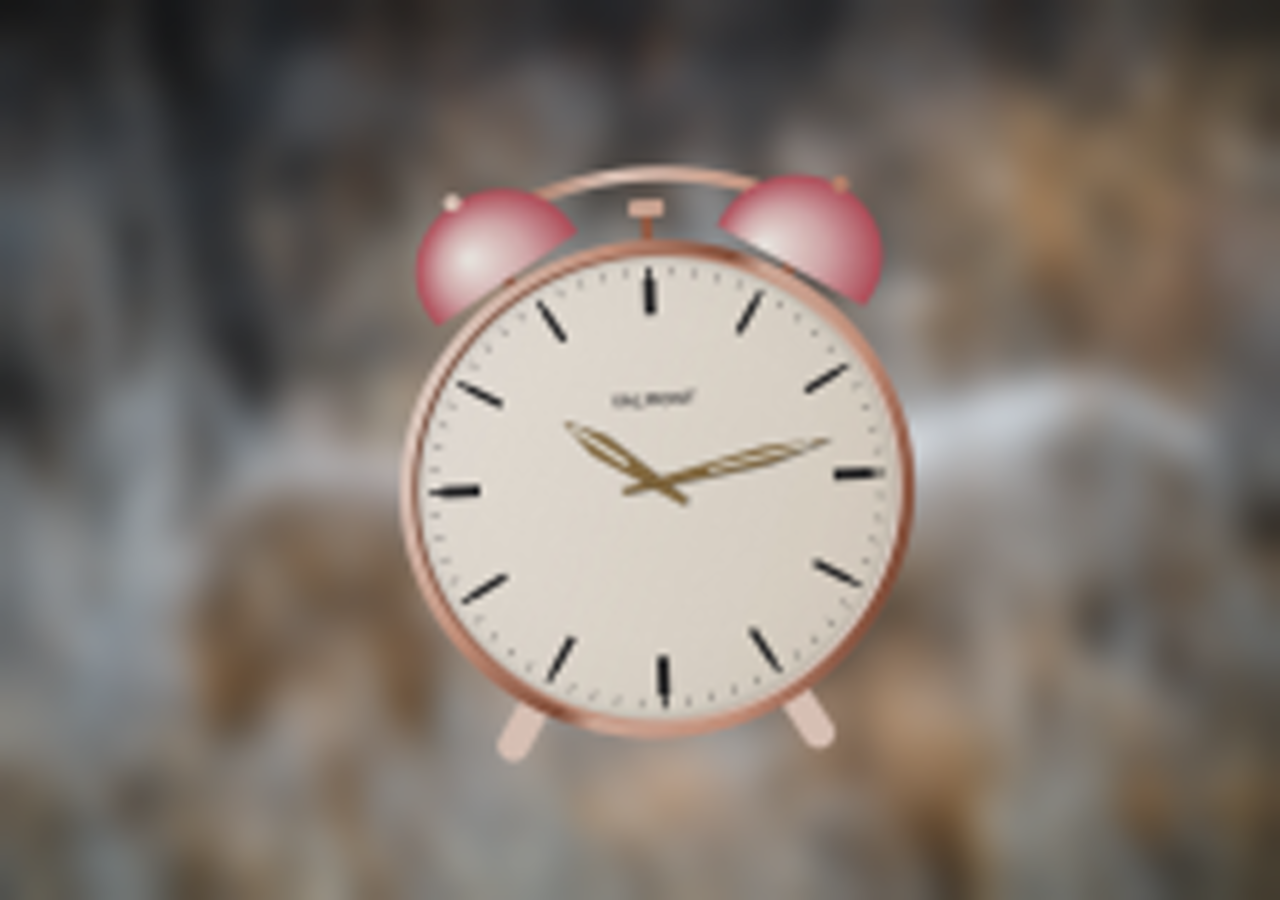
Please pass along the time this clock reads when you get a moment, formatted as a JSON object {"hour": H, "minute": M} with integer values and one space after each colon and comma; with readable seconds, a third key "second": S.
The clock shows {"hour": 10, "minute": 13}
